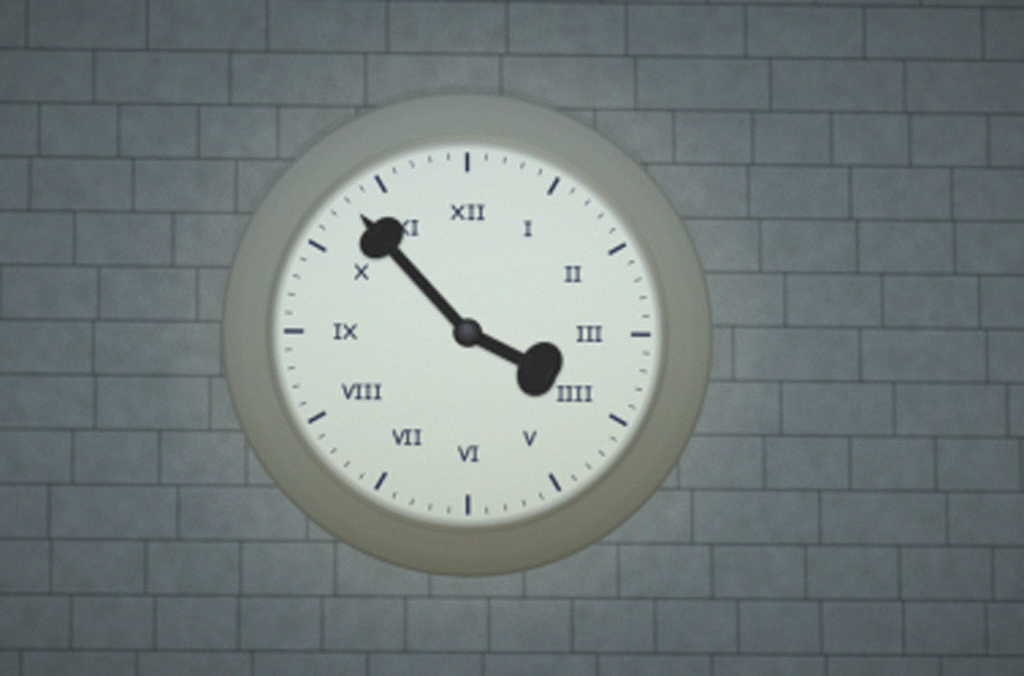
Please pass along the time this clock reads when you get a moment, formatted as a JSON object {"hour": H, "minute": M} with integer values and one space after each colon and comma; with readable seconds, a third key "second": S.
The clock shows {"hour": 3, "minute": 53}
